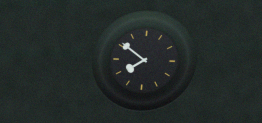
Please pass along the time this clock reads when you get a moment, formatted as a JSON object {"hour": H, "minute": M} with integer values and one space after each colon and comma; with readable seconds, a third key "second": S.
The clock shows {"hour": 7, "minute": 51}
